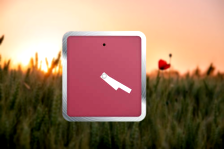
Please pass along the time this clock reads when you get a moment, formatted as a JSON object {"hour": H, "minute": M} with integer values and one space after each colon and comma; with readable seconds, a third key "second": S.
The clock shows {"hour": 4, "minute": 20}
